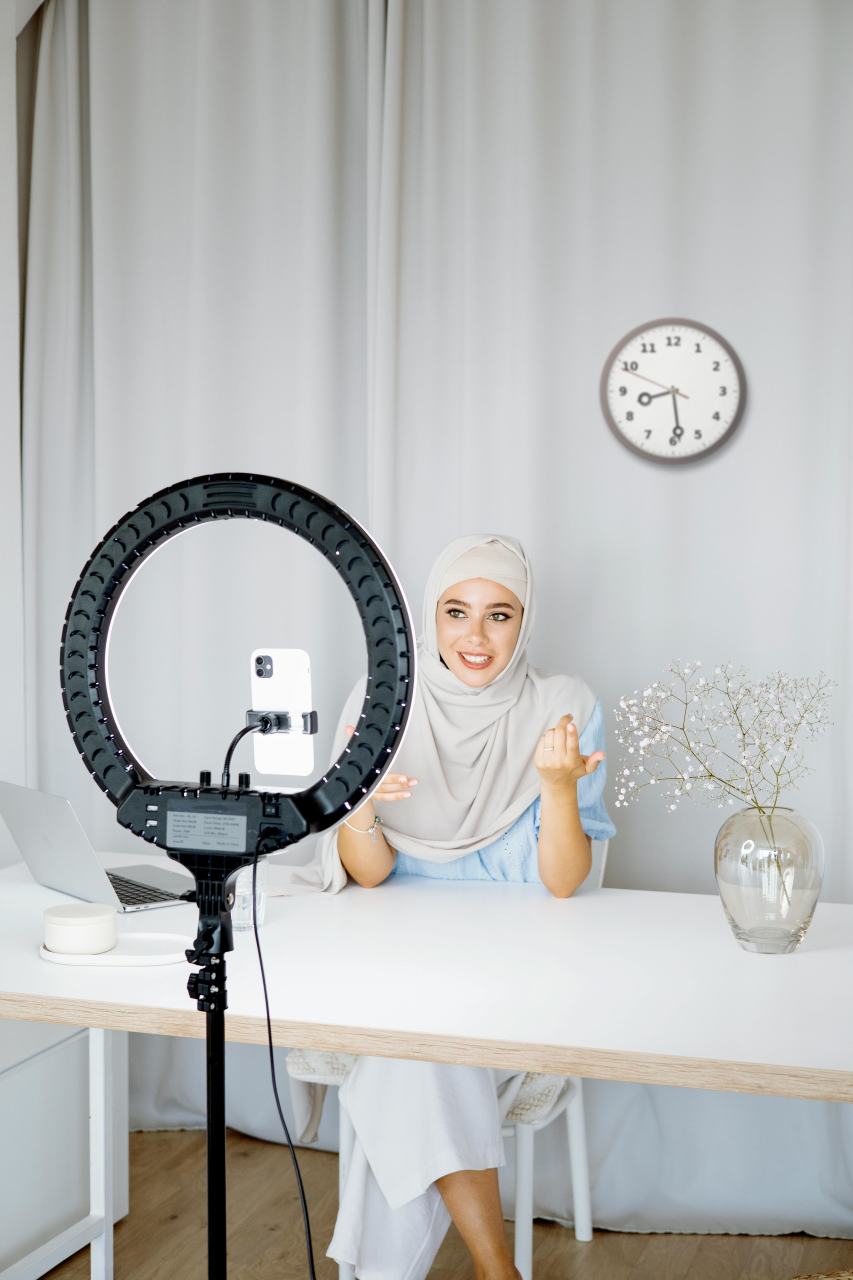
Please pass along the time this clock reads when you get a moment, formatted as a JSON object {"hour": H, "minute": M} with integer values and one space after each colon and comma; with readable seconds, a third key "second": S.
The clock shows {"hour": 8, "minute": 28, "second": 49}
